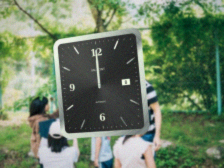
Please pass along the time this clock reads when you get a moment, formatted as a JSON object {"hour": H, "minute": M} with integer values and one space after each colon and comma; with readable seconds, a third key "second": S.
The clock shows {"hour": 12, "minute": 0}
